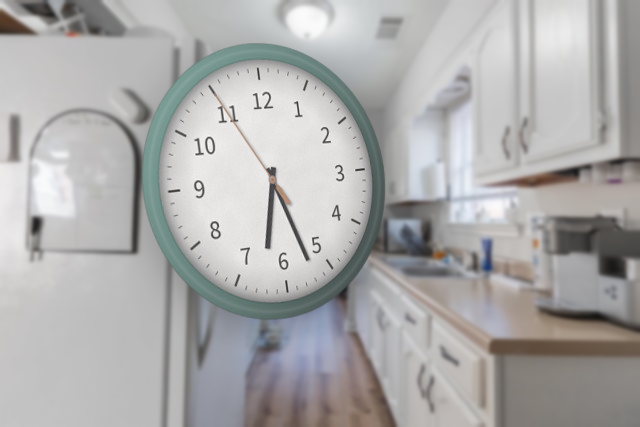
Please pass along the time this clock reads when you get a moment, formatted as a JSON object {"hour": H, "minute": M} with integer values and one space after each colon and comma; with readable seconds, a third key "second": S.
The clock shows {"hour": 6, "minute": 26, "second": 55}
